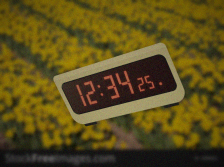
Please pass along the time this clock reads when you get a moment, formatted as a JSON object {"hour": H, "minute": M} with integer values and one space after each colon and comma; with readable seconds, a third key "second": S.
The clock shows {"hour": 12, "minute": 34, "second": 25}
